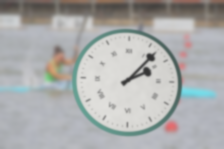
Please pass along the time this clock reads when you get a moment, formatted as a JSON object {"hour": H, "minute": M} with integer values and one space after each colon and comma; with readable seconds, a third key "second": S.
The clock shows {"hour": 2, "minute": 7}
